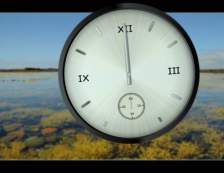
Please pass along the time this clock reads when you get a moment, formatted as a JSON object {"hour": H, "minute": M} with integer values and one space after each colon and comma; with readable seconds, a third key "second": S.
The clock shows {"hour": 12, "minute": 0}
